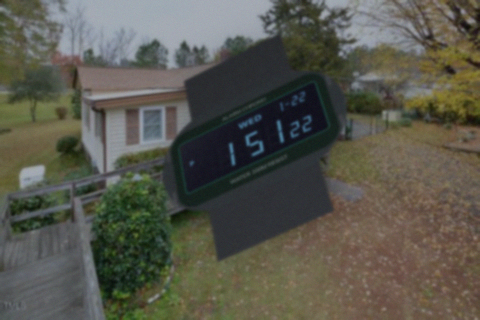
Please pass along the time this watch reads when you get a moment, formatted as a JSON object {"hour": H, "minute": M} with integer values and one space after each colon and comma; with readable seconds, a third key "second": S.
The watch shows {"hour": 1, "minute": 51, "second": 22}
